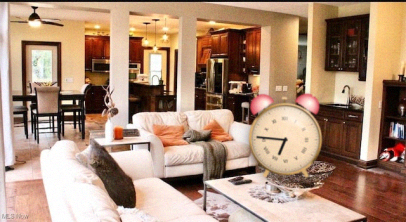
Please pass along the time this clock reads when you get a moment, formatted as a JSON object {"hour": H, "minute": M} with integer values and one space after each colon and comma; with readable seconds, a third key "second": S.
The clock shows {"hour": 6, "minute": 46}
